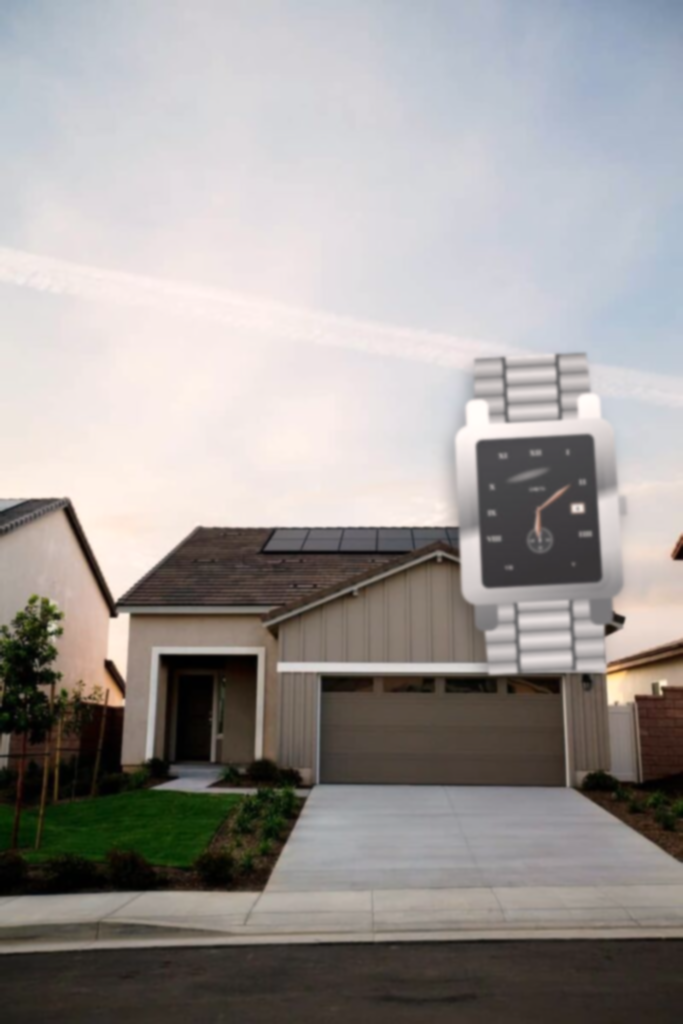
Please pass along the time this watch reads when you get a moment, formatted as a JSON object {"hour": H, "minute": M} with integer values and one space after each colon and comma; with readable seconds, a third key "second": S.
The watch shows {"hour": 6, "minute": 9}
